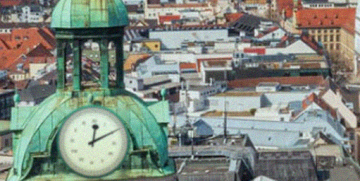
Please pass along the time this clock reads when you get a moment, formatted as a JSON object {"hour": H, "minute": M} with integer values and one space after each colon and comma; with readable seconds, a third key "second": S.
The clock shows {"hour": 12, "minute": 10}
